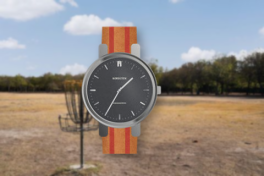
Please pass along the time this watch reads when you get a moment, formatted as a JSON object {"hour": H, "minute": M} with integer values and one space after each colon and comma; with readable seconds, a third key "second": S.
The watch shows {"hour": 1, "minute": 35}
